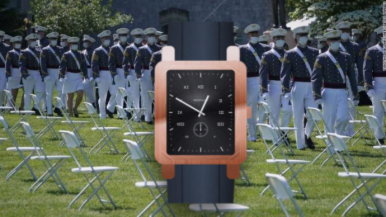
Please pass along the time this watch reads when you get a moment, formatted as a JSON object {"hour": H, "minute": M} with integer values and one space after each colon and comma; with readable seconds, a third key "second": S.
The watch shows {"hour": 12, "minute": 50}
